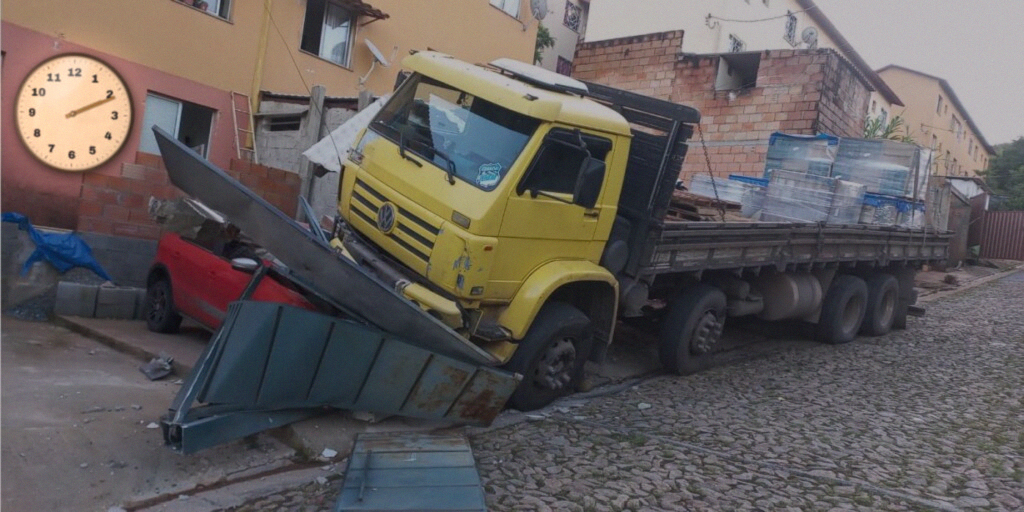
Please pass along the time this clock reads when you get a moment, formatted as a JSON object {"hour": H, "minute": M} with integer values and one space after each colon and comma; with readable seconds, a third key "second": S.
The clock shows {"hour": 2, "minute": 11}
